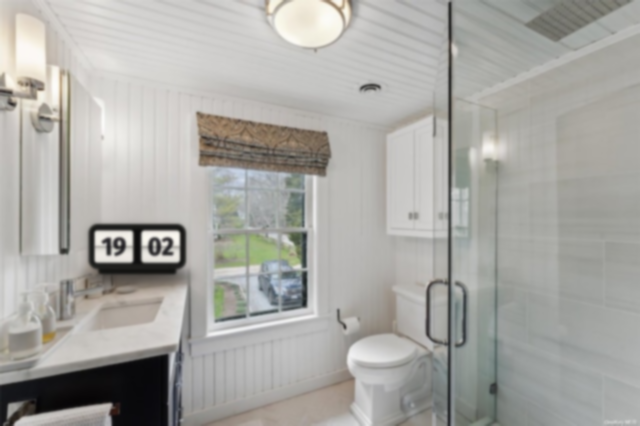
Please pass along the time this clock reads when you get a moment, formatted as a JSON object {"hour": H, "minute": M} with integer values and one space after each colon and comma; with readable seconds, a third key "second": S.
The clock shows {"hour": 19, "minute": 2}
